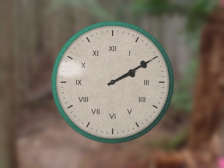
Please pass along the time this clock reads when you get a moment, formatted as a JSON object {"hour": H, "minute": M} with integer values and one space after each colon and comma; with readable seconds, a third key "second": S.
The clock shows {"hour": 2, "minute": 10}
